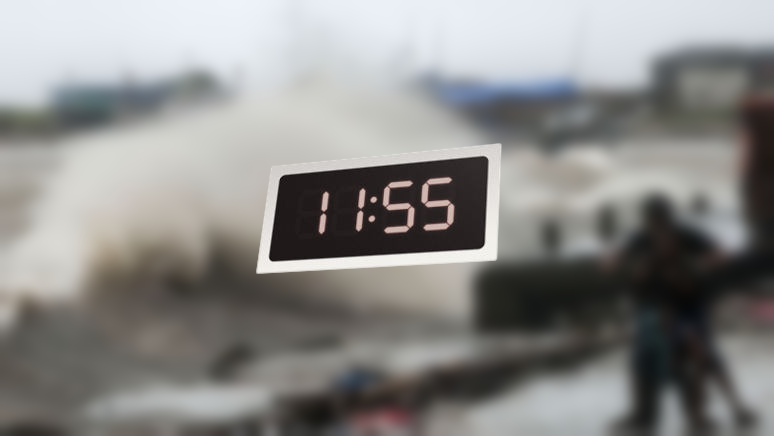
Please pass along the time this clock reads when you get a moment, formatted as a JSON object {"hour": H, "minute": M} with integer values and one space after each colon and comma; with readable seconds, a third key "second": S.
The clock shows {"hour": 11, "minute": 55}
